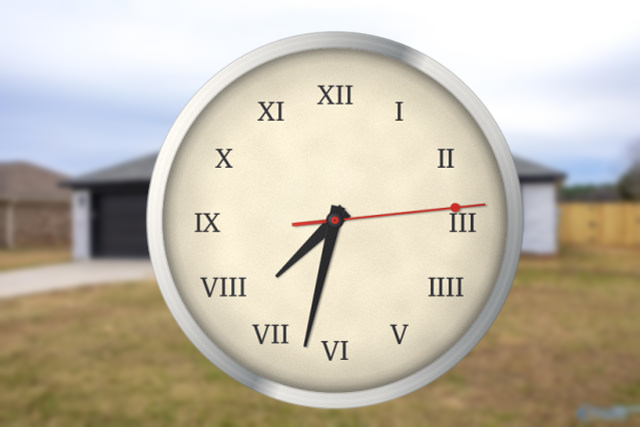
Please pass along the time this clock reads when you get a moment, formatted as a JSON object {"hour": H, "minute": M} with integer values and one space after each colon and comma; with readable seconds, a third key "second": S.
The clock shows {"hour": 7, "minute": 32, "second": 14}
